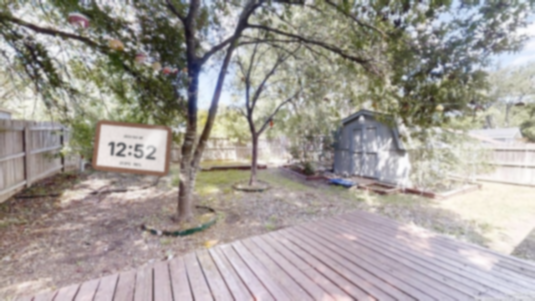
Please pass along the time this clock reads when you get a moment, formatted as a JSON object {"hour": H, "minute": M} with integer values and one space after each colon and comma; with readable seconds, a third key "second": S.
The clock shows {"hour": 12, "minute": 52}
